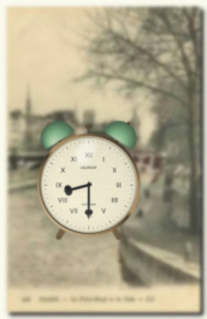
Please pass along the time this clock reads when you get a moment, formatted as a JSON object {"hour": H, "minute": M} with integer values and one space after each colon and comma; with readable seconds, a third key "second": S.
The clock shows {"hour": 8, "minute": 30}
